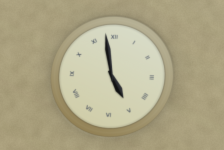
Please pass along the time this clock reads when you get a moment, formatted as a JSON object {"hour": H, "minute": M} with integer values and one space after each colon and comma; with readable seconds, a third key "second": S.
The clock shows {"hour": 4, "minute": 58}
